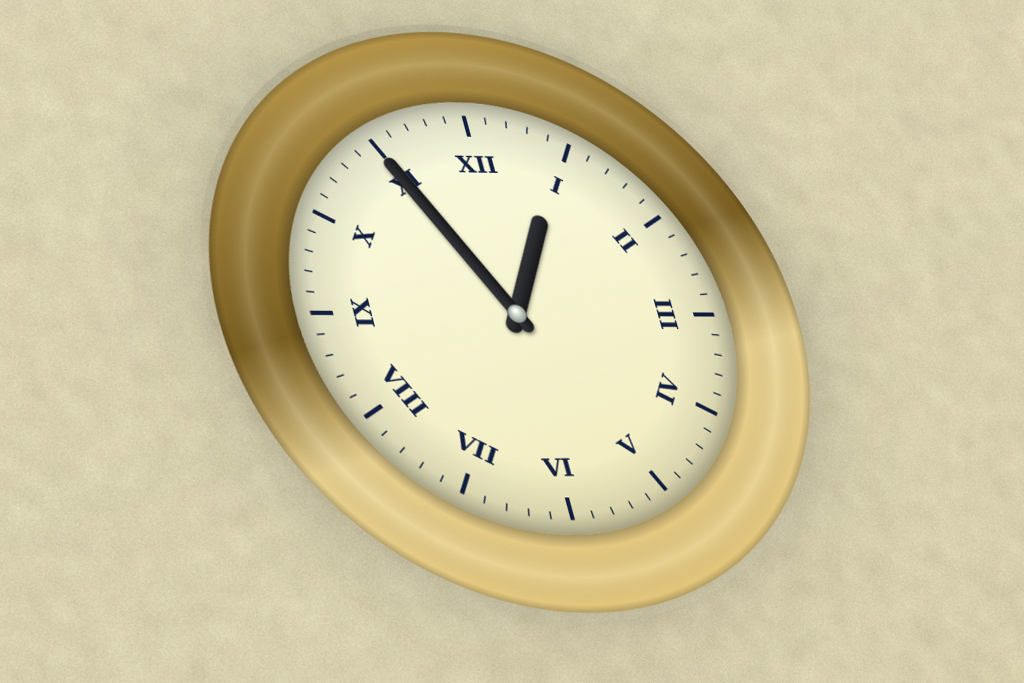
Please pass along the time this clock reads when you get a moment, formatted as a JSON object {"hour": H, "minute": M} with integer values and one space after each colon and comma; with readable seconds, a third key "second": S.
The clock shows {"hour": 12, "minute": 55}
